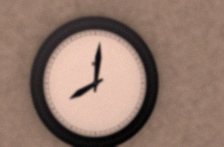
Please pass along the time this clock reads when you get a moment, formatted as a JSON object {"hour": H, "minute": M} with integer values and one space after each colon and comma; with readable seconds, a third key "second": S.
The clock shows {"hour": 8, "minute": 1}
